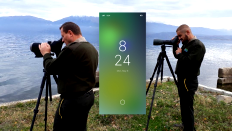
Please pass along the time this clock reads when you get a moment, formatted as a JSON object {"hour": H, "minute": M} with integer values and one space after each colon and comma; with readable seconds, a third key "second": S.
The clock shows {"hour": 8, "minute": 24}
